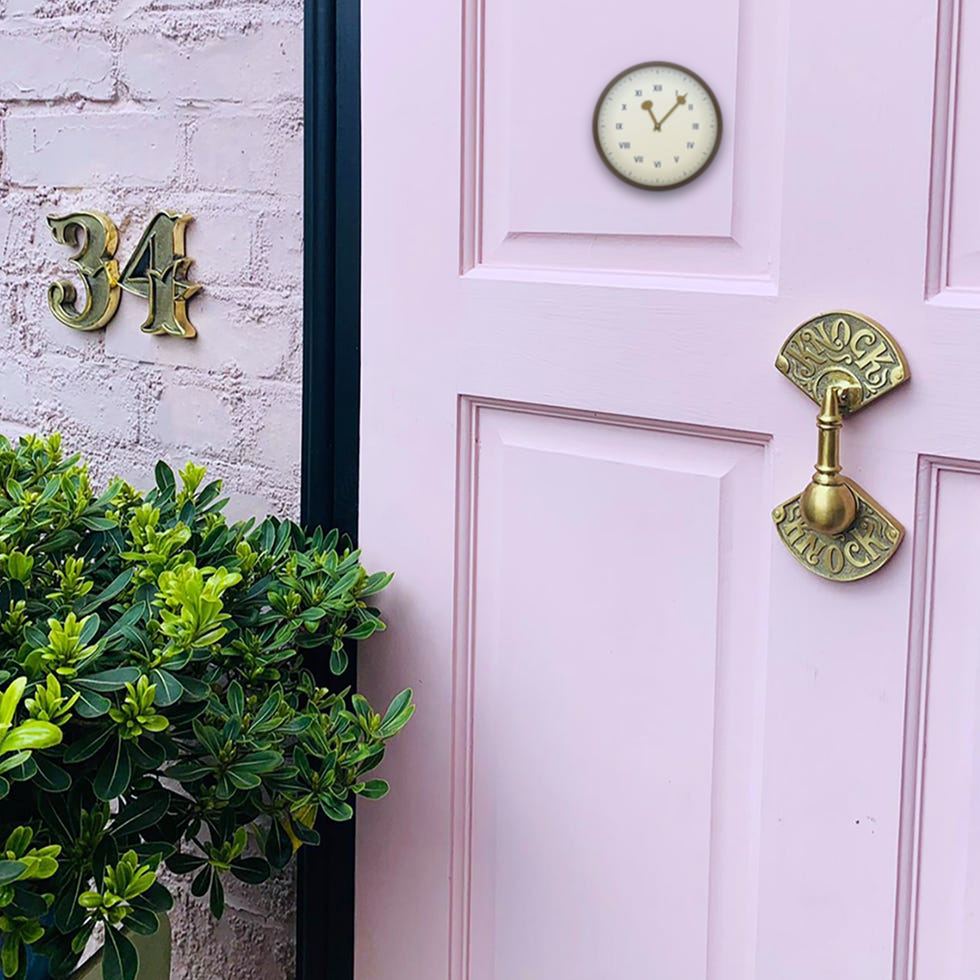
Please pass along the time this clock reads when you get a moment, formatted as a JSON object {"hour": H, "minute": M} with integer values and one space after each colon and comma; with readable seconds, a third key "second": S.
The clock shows {"hour": 11, "minute": 7}
